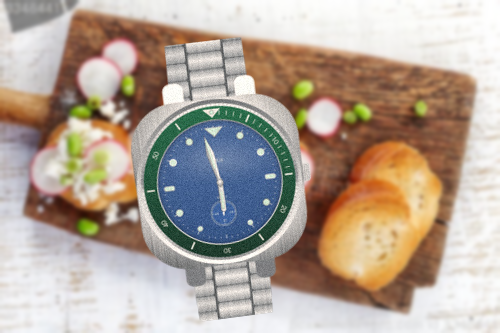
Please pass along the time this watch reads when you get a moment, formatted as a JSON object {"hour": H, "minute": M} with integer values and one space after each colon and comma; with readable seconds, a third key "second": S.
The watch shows {"hour": 5, "minute": 58}
